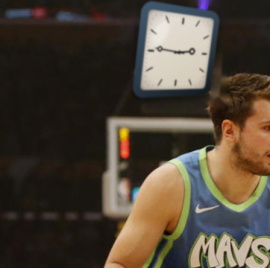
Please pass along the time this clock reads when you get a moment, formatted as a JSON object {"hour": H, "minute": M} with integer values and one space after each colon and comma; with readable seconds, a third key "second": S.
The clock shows {"hour": 2, "minute": 46}
